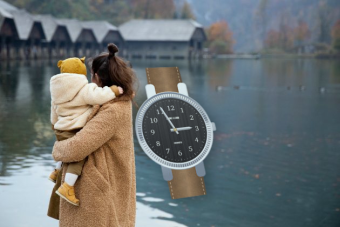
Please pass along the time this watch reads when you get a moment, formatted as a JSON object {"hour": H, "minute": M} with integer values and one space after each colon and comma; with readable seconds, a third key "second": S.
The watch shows {"hour": 2, "minute": 56}
